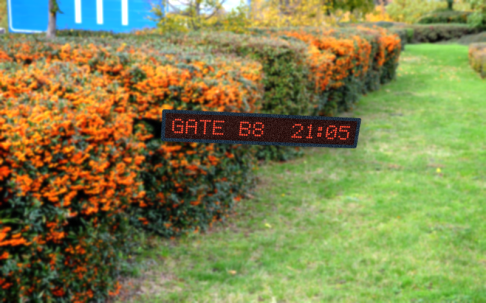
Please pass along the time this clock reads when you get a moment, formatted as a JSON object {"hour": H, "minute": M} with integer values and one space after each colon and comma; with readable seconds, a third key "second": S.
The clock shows {"hour": 21, "minute": 5}
